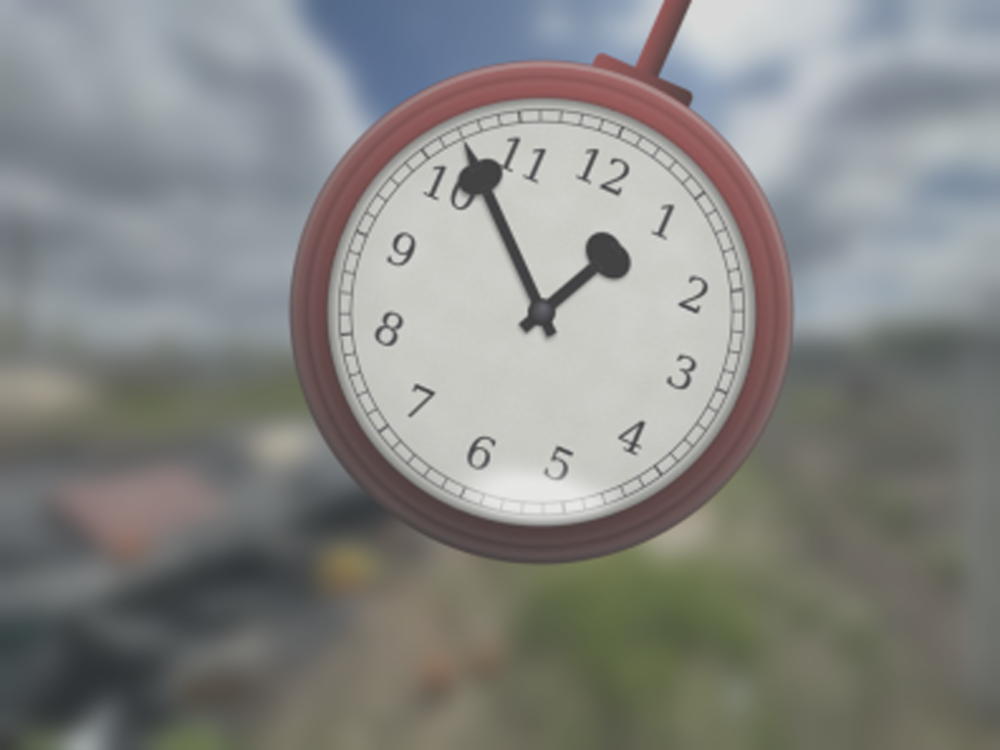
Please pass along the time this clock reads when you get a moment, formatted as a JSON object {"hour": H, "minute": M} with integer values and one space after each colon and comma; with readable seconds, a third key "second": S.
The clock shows {"hour": 12, "minute": 52}
